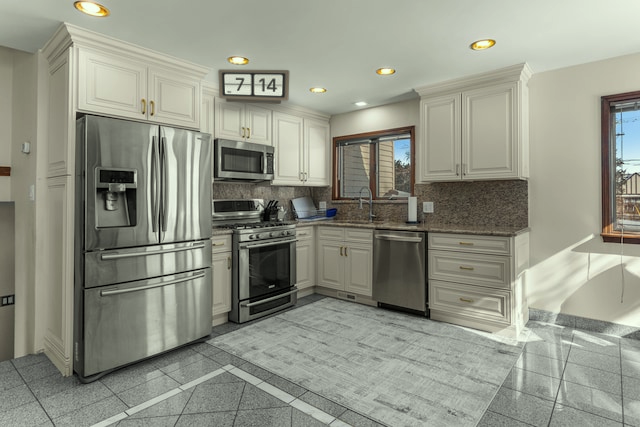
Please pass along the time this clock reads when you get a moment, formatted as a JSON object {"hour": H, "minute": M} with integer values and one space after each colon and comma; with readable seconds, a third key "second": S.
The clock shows {"hour": 7, "minute": 14}
